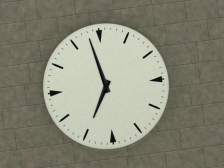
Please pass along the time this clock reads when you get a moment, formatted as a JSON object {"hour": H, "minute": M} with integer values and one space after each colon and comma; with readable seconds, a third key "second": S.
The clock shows {"hour": 6, "minute": 58}
